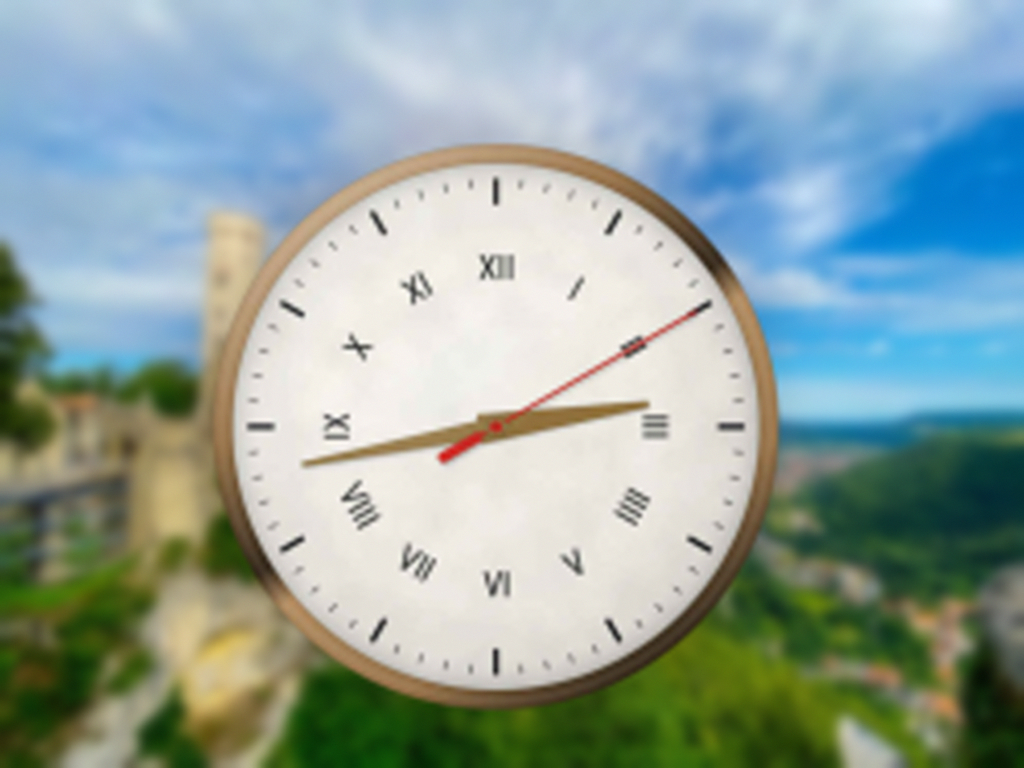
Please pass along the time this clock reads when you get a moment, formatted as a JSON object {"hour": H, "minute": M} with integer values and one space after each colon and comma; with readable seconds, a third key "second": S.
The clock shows {"hour": 2, "minute": 43, "second": 10}
